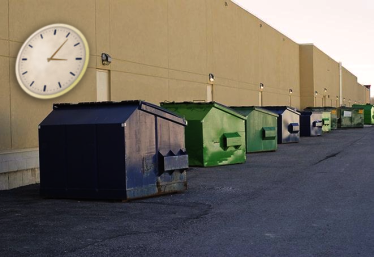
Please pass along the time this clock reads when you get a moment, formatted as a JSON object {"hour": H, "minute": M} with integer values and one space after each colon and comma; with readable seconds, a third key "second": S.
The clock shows {"hour": 3, "minute": 6}
